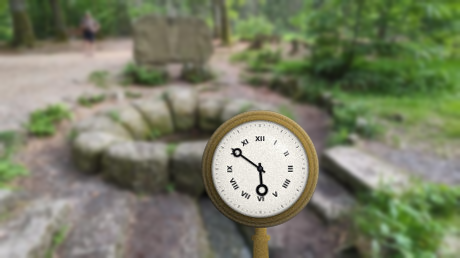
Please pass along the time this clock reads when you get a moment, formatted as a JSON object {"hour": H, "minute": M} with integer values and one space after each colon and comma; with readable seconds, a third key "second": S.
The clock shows {"hour": 5, "minute": 51}
